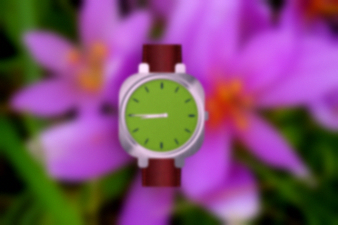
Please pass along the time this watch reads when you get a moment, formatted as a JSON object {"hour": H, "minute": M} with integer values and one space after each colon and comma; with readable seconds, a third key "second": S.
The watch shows {"hour": 8, "minute": 45}
